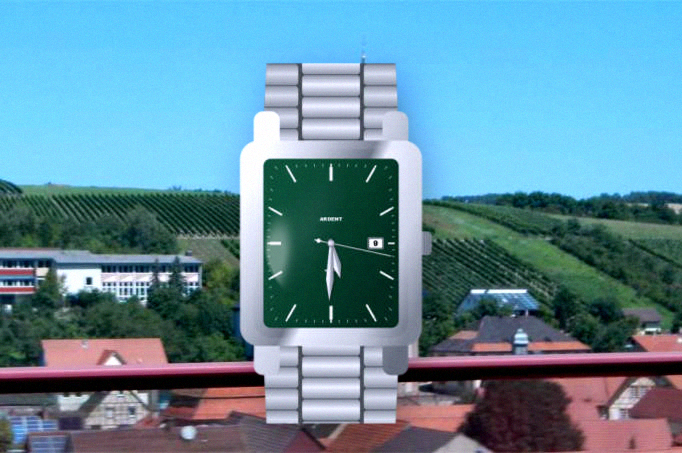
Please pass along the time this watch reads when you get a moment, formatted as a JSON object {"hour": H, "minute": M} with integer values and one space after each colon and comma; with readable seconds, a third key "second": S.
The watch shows {"hour": 5, "minute": 30, "second": 17}
